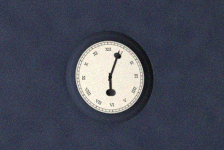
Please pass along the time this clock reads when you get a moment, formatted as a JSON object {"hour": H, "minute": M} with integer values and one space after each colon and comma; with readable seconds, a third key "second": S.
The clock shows {"hour": 6, "minute": 4}
